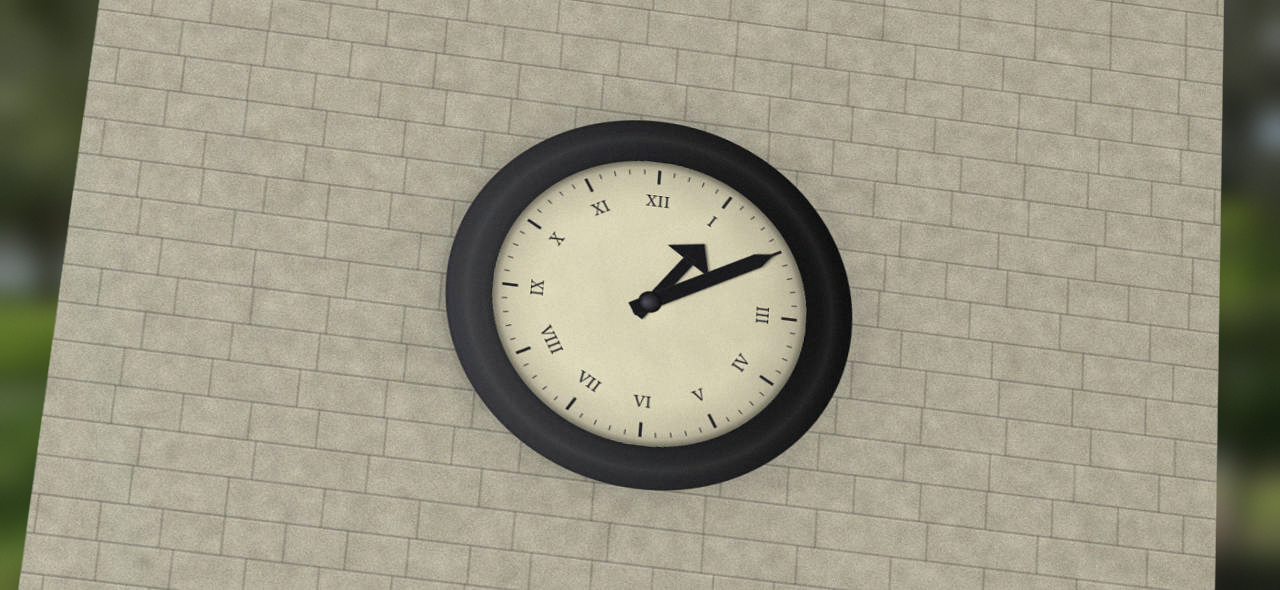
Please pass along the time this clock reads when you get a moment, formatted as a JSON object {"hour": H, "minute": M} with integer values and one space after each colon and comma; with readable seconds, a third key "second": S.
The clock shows {"hour": 1, "minute": 10}
